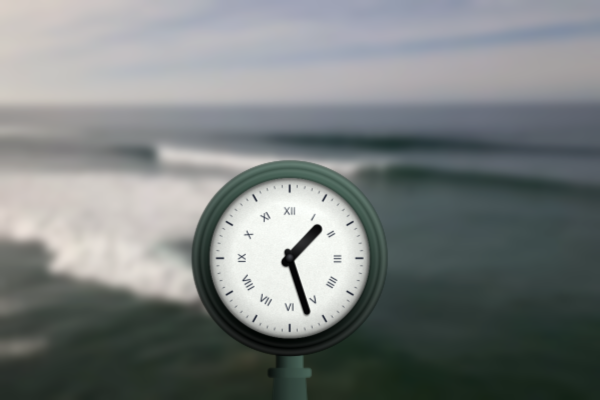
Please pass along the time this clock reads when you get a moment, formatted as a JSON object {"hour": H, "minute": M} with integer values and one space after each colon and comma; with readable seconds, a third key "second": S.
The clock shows {"hour": 1, "minute": 27}
